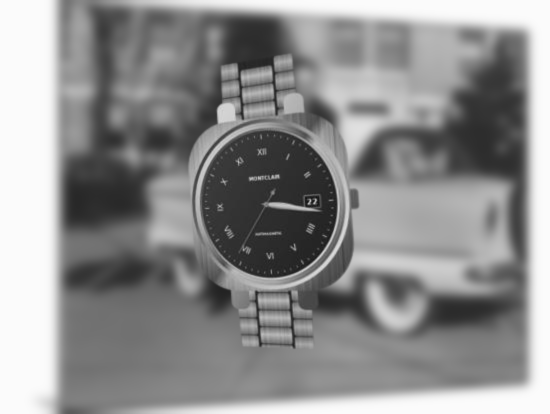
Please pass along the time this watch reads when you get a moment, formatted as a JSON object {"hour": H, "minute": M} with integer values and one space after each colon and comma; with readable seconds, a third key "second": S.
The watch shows {"hour": 3, "minute": 16, "second": 36}
